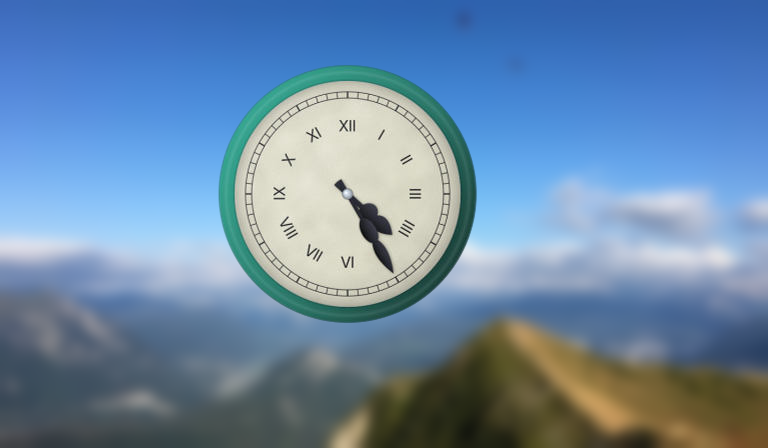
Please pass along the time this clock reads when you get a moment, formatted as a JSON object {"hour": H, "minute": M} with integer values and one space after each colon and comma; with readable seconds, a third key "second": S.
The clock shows {"hour": 4, "minute": 25}
